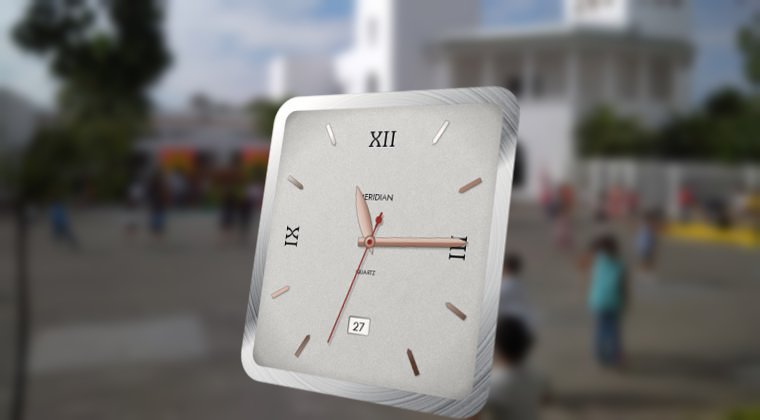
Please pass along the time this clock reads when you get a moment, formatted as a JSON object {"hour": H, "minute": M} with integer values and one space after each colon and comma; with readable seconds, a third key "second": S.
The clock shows {"hour": 11, "minute": 14, "second": 33}
